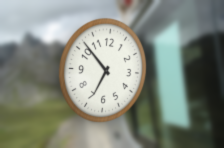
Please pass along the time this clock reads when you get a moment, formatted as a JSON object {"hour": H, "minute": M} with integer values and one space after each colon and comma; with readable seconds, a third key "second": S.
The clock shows {"hour": 6, "minute": 52}
